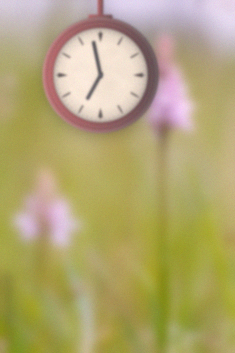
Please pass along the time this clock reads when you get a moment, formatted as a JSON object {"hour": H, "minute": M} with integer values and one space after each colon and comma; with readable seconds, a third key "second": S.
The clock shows {"hour": 6, "minute": 58}
